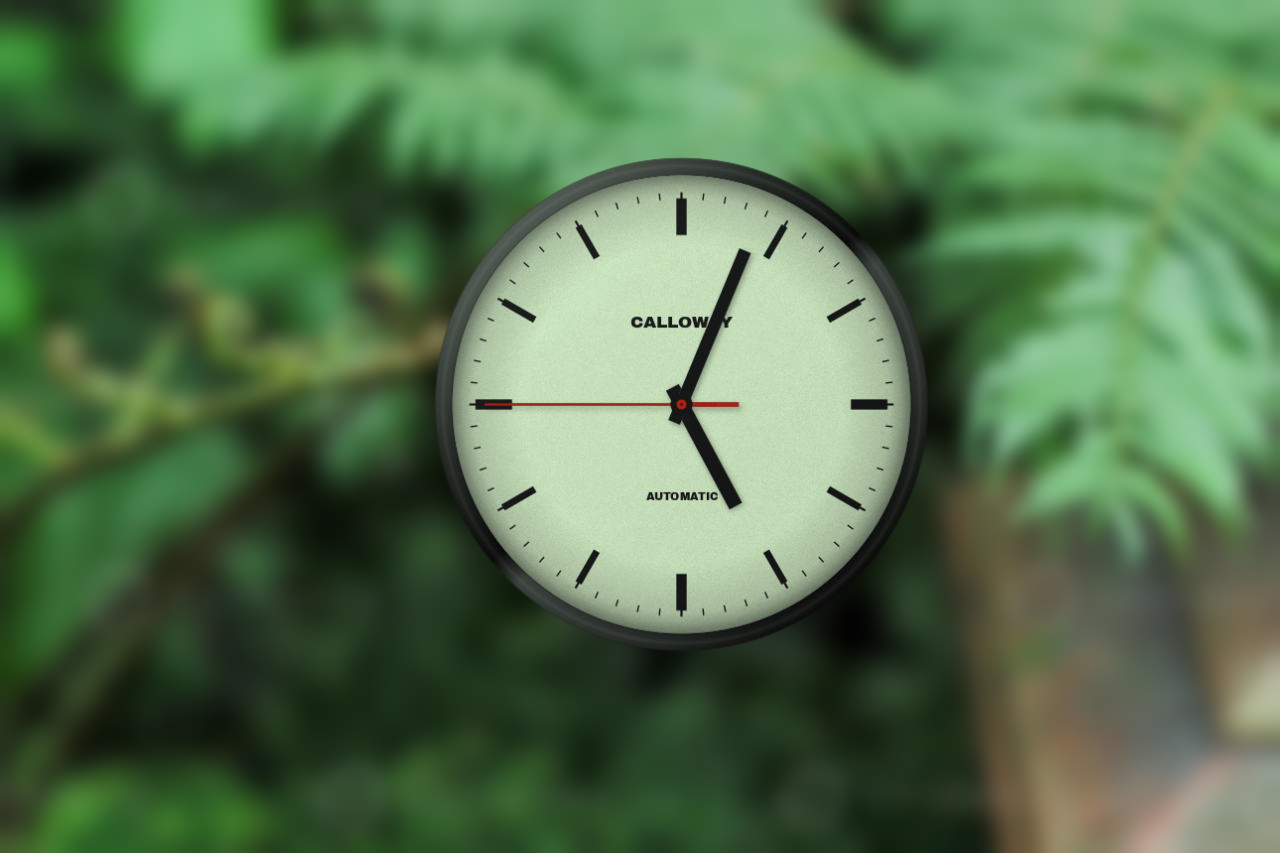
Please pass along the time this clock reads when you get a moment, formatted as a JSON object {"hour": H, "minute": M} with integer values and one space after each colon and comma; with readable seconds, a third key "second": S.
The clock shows {"hour": 5, "minute": 3, "second": 45}
